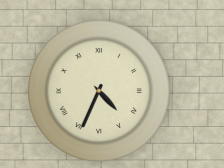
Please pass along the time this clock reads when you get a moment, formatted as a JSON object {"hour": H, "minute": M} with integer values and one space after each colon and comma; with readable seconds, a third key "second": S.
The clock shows {"hour": 4, "minute": 34}
